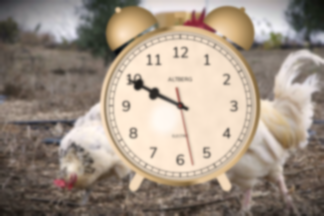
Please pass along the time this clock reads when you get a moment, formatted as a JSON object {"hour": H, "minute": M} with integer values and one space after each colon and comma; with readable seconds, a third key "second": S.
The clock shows {"hour": 9, "minute": 49, "second": 28}
